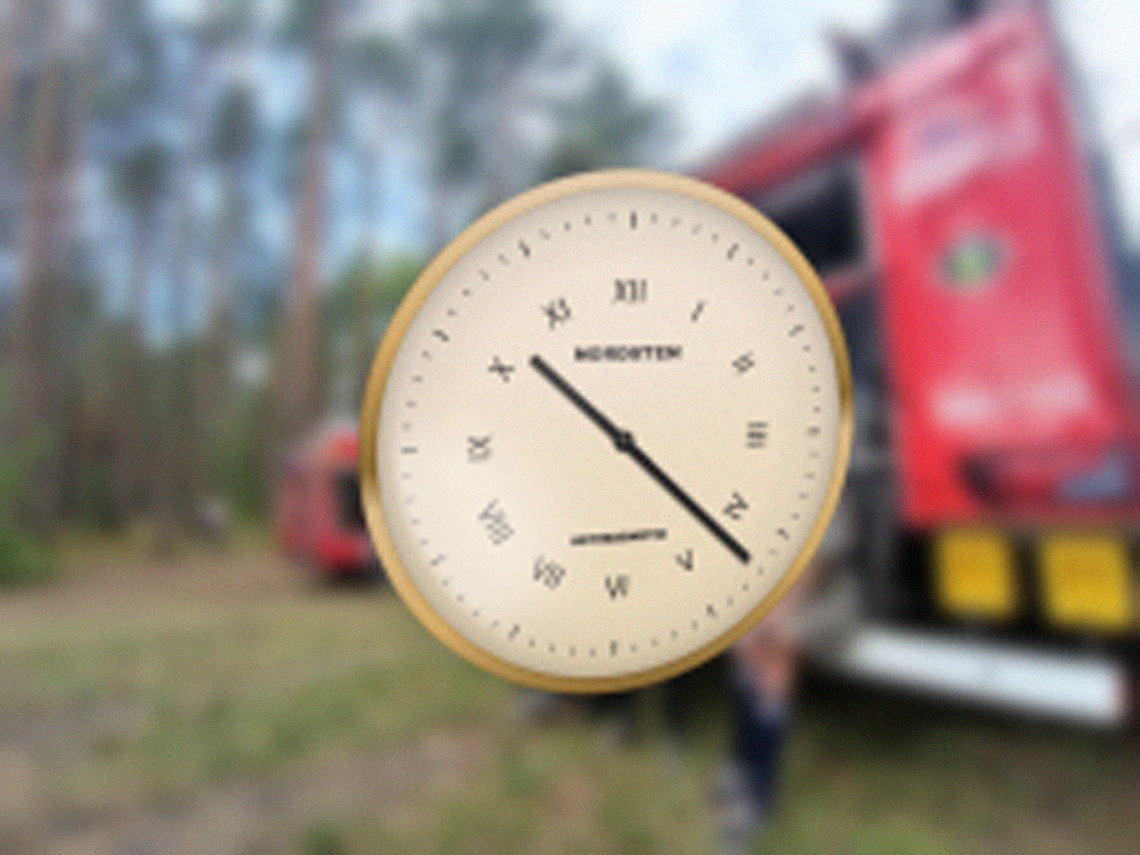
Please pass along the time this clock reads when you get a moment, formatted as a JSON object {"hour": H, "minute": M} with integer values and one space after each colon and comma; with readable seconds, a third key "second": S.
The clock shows {"hour": 10, "minute": 22}
